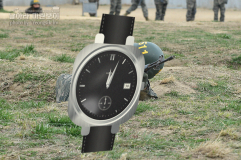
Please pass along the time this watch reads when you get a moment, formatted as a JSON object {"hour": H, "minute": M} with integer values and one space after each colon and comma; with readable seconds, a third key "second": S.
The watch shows {"hour": 12, "minute": 3}
